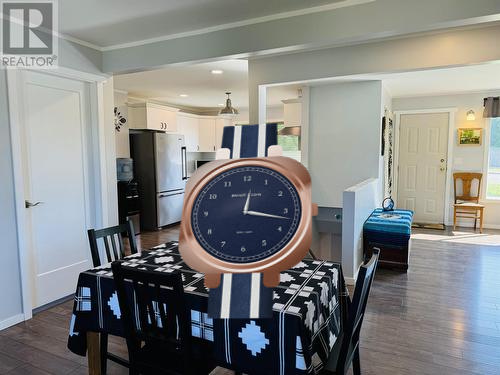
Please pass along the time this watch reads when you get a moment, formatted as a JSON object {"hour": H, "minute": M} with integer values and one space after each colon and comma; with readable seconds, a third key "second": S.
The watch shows {"hour": 12, "minute": 17}
